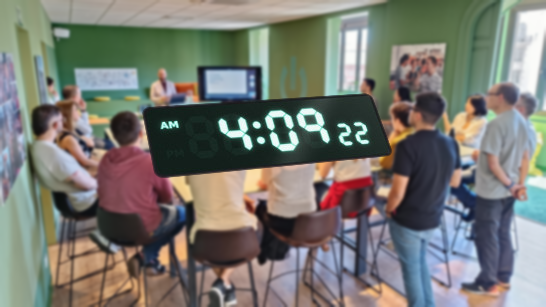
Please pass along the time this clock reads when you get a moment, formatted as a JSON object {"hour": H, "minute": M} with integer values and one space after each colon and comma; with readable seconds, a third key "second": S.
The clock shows {"hour": 4, "minute": 9, "second": 22}
